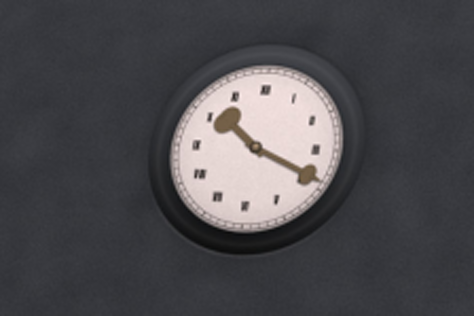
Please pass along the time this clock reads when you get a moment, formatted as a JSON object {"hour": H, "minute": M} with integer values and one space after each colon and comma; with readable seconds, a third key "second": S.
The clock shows {"hour": 10, "minute": 19}
